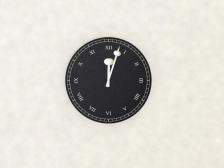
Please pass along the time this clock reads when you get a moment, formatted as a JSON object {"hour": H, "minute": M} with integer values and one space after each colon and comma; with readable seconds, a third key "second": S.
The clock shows {"hour": 12, "minute": 3}
